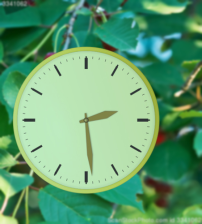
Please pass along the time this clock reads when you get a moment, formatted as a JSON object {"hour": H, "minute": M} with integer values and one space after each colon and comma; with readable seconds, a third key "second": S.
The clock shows {"hour": 2, "minute": 29}
